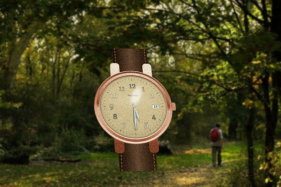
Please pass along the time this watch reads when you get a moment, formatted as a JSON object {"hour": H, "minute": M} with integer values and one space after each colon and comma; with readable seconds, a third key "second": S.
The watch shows {"hour": 5, "minute": 30}
